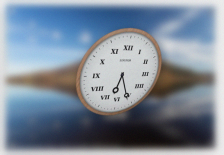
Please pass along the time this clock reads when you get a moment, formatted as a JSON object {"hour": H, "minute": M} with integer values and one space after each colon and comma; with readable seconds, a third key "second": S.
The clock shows {"hour": 6, "minute": 26}
